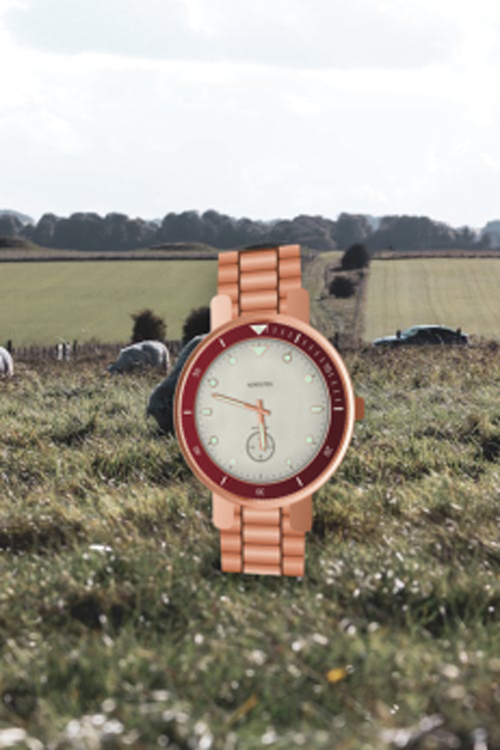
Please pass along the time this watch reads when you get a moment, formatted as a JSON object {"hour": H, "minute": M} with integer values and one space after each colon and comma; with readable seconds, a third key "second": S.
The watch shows {"hour": 5, "minute": 48}
